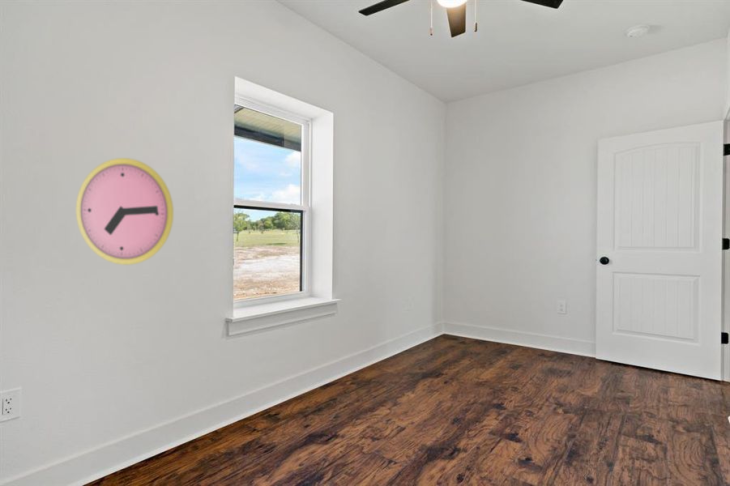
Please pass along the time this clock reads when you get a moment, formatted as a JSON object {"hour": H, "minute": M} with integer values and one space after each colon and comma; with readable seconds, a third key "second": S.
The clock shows {"hour": 7, "minute": 14}
